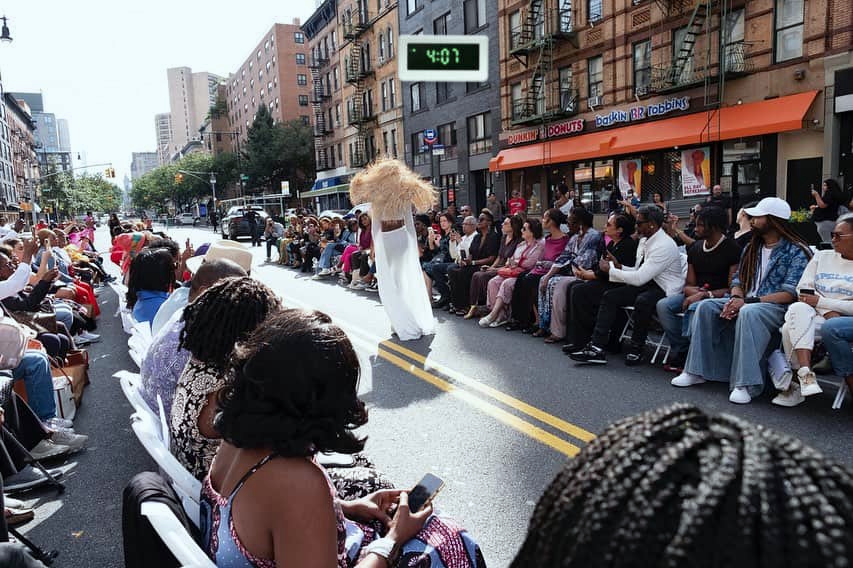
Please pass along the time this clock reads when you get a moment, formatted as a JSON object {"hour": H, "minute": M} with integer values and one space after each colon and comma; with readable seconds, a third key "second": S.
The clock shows {"hour": 4, "minute": 7}
